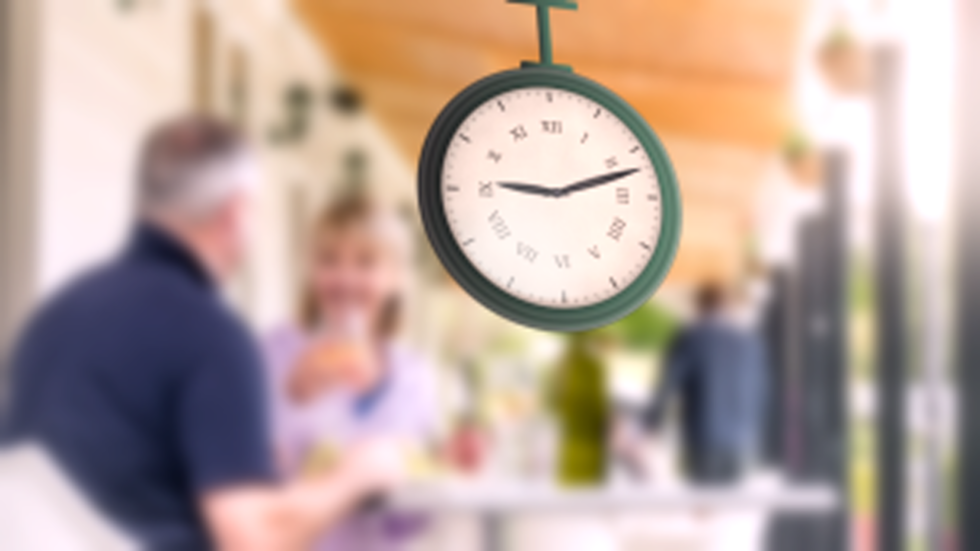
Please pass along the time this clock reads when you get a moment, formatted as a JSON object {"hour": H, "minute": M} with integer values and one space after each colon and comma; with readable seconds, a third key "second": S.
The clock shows {"hour": 9, "minute": 12}
